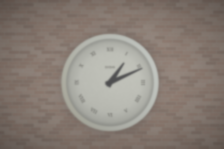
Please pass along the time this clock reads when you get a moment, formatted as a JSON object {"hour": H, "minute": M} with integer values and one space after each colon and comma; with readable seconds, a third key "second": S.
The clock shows {"hour": 1, "minute": 11}
